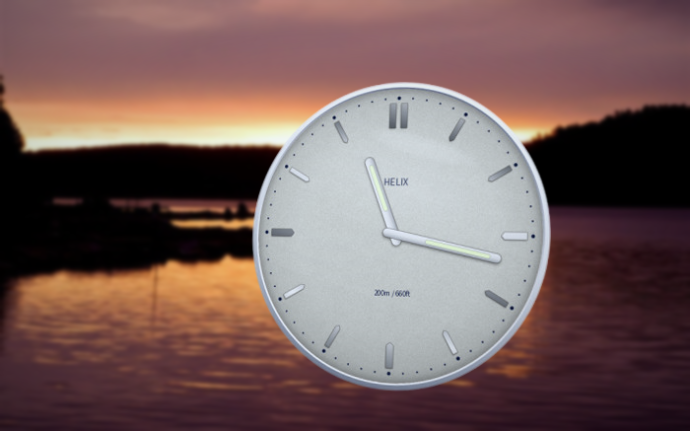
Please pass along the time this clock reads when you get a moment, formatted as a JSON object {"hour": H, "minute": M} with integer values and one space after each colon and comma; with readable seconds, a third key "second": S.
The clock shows {"hour": 11, "minute": 17}
